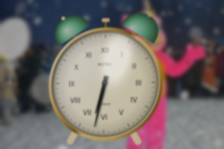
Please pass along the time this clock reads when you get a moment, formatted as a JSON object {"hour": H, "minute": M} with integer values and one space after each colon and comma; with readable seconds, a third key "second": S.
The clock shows {"hour": 6, "minute": 32}
